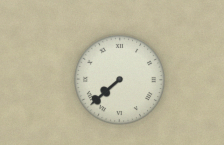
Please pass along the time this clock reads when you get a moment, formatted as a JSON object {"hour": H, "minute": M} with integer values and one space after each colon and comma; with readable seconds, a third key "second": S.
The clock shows {"hour": 7, "minute": 38}
